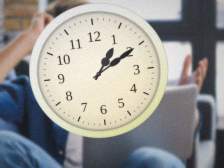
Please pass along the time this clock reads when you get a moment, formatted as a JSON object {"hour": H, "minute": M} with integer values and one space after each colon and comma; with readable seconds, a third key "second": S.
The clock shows {"hour": 1, "minute": 10}
